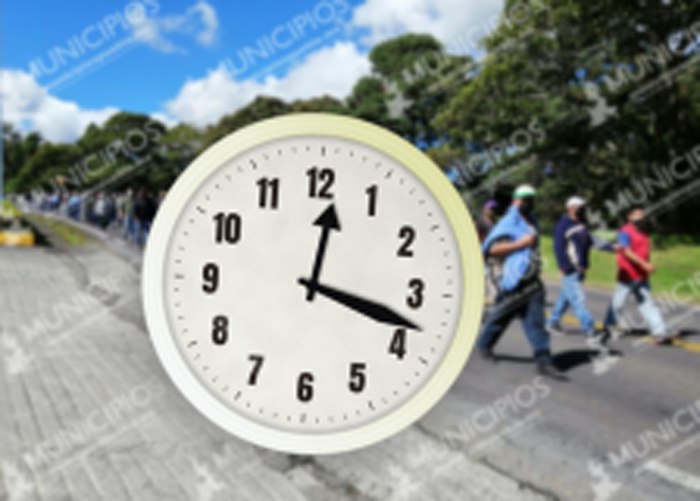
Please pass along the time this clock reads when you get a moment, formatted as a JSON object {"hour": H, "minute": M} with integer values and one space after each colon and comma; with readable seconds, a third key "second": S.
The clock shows {"hour": 12, "minute": 18}
